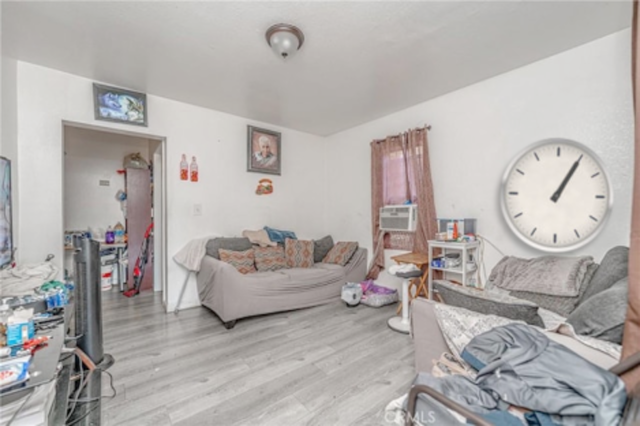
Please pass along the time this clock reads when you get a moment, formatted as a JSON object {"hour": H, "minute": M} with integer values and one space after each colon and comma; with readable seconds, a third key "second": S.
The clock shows {"hour": 1, "minute": 5}
